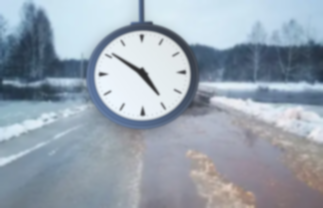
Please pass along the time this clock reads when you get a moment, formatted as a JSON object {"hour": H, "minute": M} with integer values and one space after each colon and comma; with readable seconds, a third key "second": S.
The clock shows {"hour": 4, "minute": 51}
